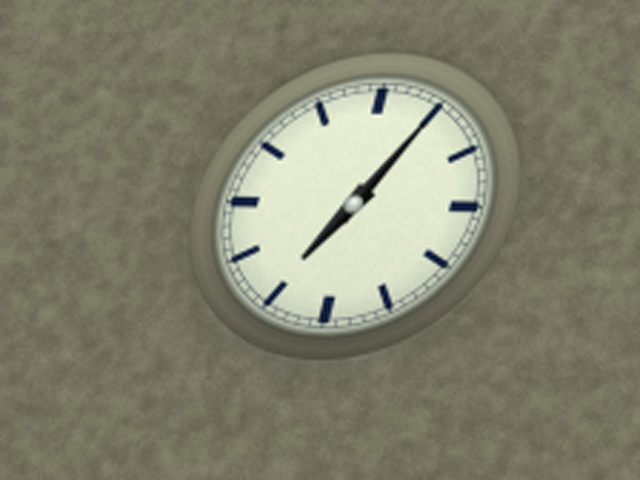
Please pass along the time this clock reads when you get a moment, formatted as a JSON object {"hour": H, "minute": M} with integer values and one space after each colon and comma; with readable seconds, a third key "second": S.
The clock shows {"hour": 7, "minute": 5}
